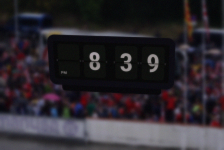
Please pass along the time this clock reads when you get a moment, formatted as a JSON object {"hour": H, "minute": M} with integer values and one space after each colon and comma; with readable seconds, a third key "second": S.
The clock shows {"hour": 8, "minute": 39}
